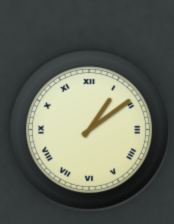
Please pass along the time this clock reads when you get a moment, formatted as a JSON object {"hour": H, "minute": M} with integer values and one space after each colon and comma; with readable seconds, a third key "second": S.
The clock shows {"hour": 1, "minute": 9}
